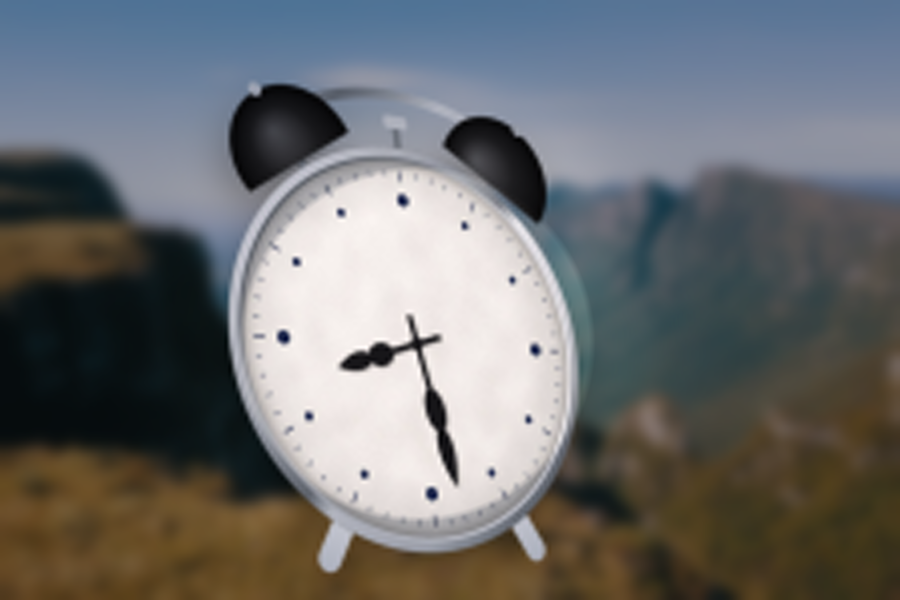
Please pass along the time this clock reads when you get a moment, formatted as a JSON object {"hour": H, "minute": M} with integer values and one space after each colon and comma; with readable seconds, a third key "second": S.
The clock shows {"hour": 8, "minute": 28}
